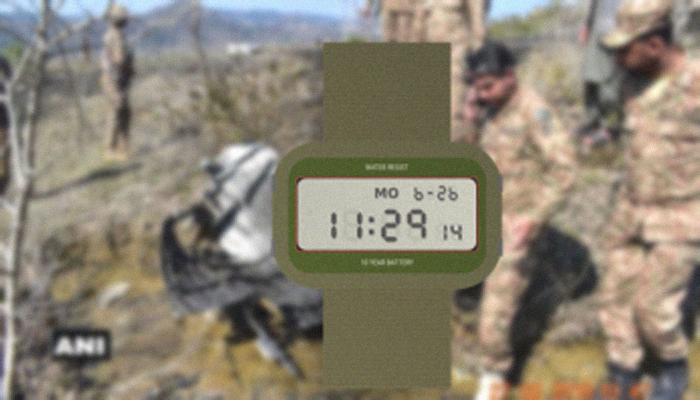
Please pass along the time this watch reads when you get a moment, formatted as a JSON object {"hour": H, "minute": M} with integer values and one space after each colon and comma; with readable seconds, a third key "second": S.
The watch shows {"hour": 11, "minute": 29, "second": 14}
